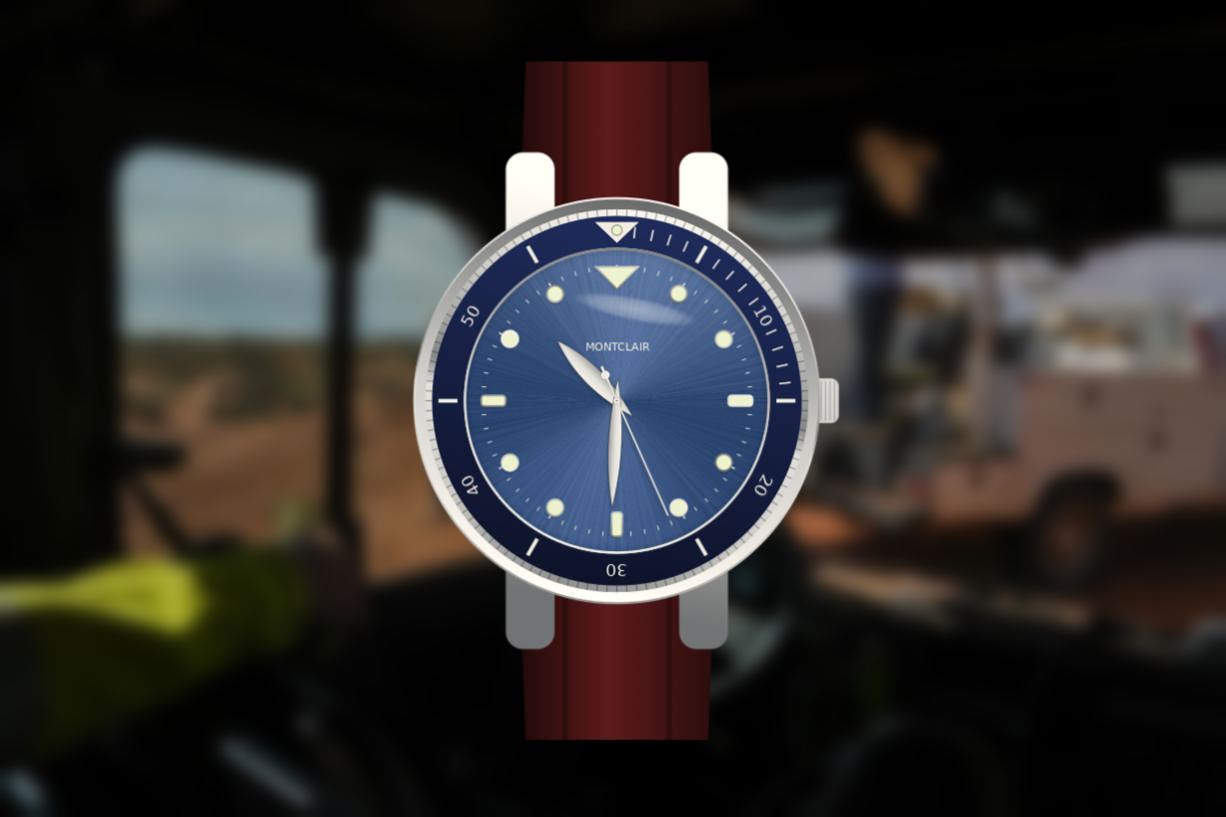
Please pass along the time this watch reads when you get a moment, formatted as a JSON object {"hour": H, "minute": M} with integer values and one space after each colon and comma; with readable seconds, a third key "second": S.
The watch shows {"hour": 10, "minute": 30, "second": 26}
